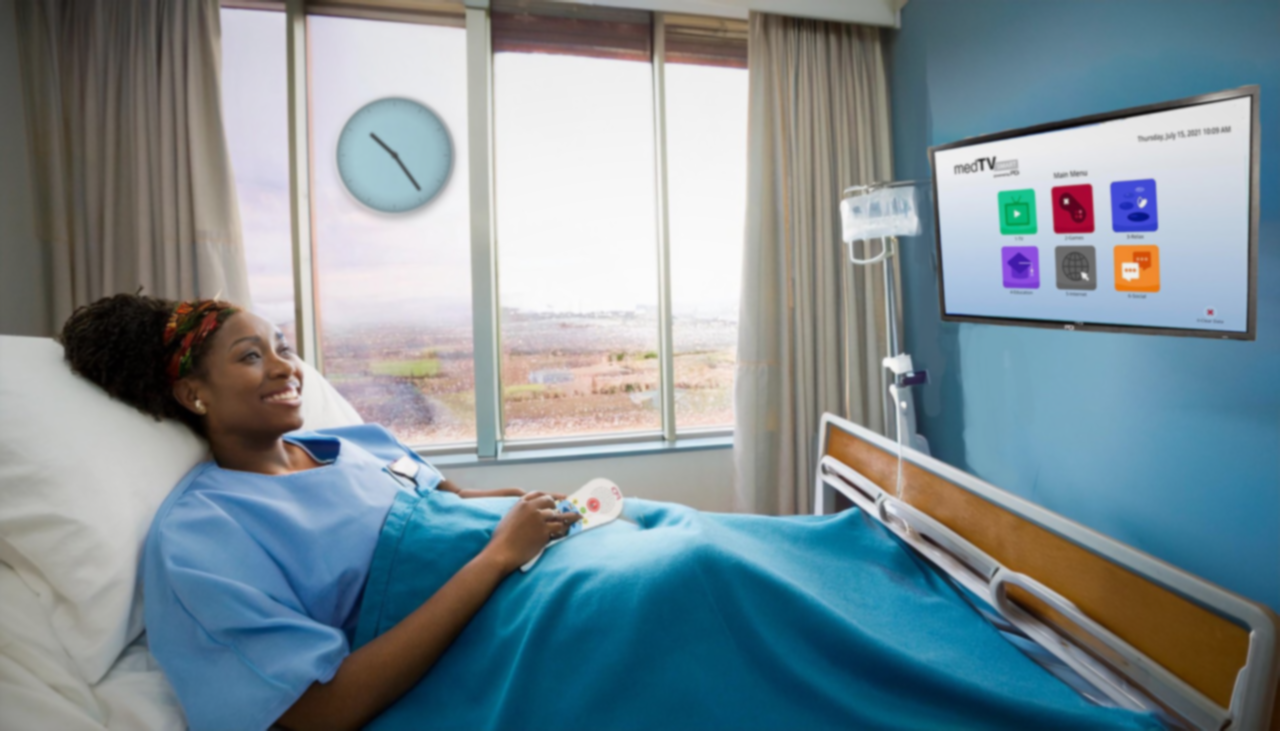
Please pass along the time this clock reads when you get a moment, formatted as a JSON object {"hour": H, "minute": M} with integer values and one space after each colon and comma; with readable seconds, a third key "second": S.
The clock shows {"hour": 10, "minute": 24}
